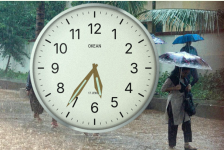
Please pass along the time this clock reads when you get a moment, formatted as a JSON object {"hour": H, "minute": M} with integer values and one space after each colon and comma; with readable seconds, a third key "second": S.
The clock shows {"hour": 5, "minute": 36}
